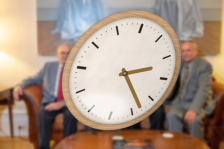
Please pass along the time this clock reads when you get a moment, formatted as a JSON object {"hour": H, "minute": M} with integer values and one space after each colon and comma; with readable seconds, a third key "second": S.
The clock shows {"hour": 2, "minute": 23}
